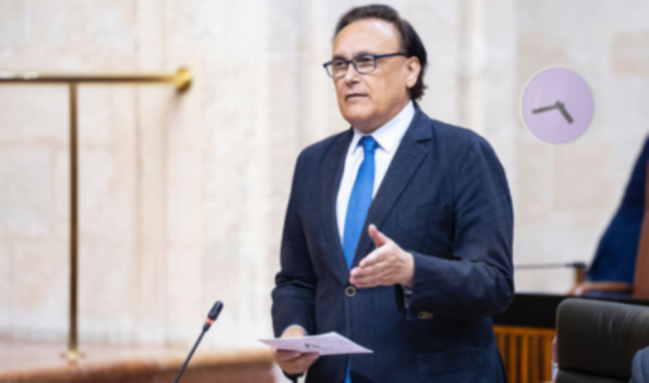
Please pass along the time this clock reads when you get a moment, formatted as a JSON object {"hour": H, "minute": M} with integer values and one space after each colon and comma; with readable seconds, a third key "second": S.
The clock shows {"hour": 4, "minute": 43}
